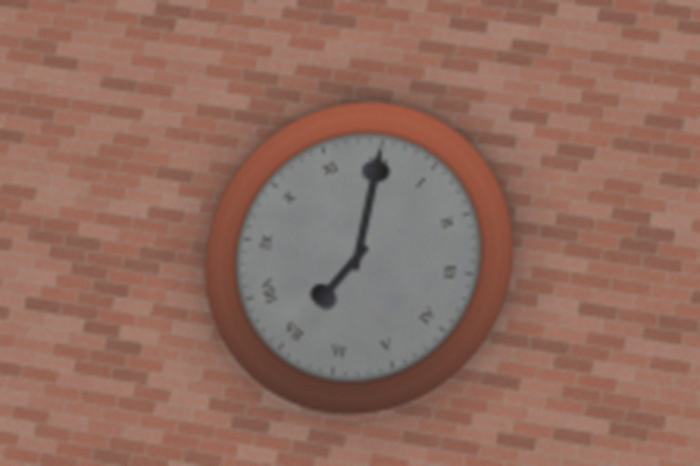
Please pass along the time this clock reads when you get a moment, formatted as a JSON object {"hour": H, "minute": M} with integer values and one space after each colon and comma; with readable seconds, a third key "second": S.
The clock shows {"hour": 7, "minute": 0}
